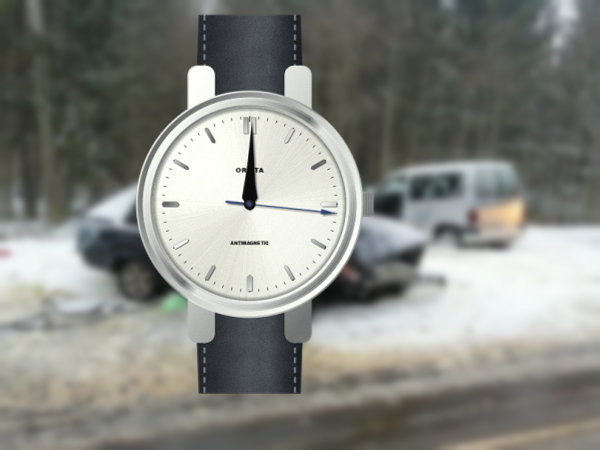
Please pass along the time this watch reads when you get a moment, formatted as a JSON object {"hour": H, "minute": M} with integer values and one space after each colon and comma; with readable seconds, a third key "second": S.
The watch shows {"hour": 12, "minute": 0, "second": 16}
